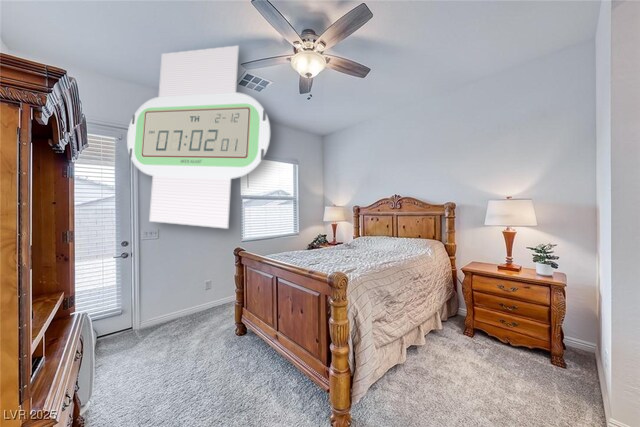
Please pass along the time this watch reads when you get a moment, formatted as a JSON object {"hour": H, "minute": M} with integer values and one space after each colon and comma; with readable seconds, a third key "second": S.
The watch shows {"hour": 7, "minute": 2, "second": 1}
